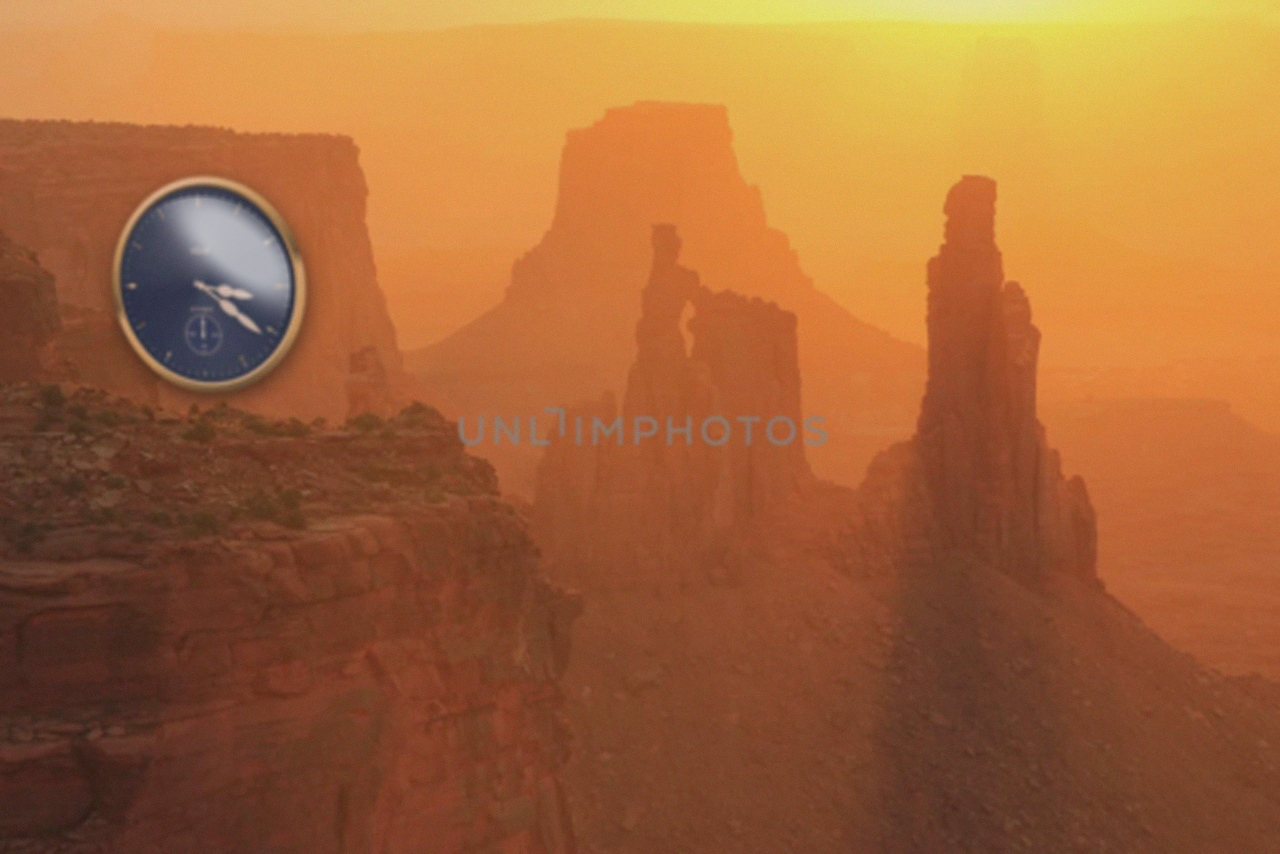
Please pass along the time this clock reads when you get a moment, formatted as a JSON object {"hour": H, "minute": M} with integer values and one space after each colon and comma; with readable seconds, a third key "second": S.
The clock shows {"hour": 3, "minute": 21}
